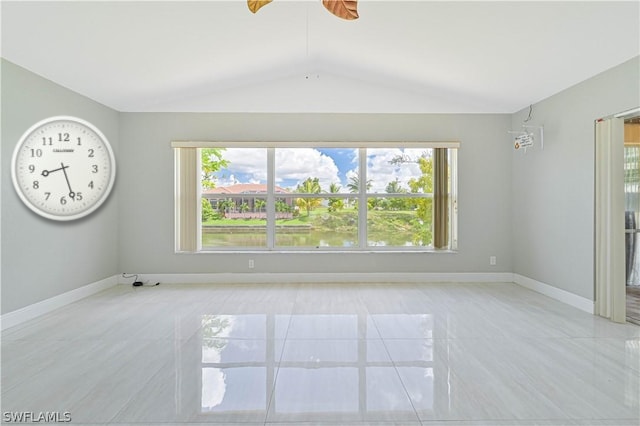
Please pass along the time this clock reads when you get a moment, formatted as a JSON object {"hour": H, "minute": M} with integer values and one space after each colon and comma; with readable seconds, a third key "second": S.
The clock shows {"hour": 8, "minute": 27}
